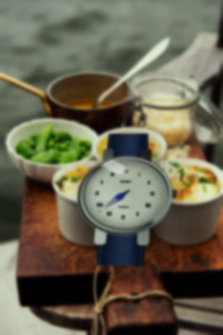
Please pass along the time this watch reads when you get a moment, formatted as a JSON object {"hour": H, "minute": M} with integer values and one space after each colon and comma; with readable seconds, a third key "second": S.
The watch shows {"hour": 7, "minute": 38}
